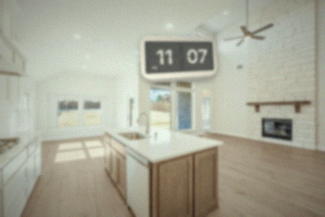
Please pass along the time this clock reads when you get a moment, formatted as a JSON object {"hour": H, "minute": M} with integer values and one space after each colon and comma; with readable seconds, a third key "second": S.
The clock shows {"hour": 11, "minute": 7}
